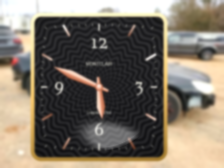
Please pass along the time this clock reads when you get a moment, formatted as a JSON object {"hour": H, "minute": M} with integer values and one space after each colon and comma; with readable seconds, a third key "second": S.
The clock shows {"hour": 5, "minute": 49}
